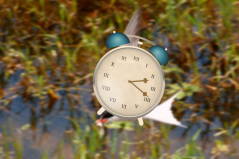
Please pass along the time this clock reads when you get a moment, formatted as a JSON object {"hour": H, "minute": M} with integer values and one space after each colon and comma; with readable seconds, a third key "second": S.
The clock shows {"hour": 2, "minute": 19}
